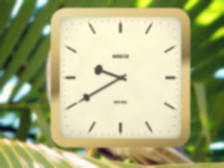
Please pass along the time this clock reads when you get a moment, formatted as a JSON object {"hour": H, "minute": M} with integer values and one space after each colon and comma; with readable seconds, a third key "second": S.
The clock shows {"hour": 9, "minute": 40}
